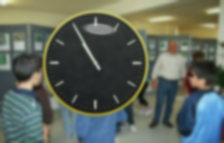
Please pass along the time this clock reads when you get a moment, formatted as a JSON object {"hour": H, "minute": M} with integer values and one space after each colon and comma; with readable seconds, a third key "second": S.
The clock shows {"hour": 10, "minute": 55}
